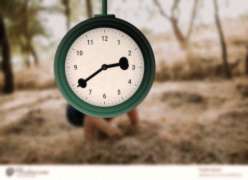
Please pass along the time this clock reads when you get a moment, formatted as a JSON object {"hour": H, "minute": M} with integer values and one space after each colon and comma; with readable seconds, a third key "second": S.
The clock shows {"hour": 2, "minute": 39}
